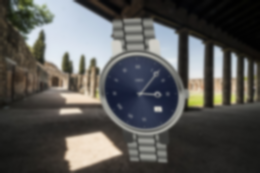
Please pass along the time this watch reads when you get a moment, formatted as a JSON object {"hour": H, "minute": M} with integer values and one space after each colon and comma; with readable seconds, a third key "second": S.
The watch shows {"hour": 3, "minute": 7}
